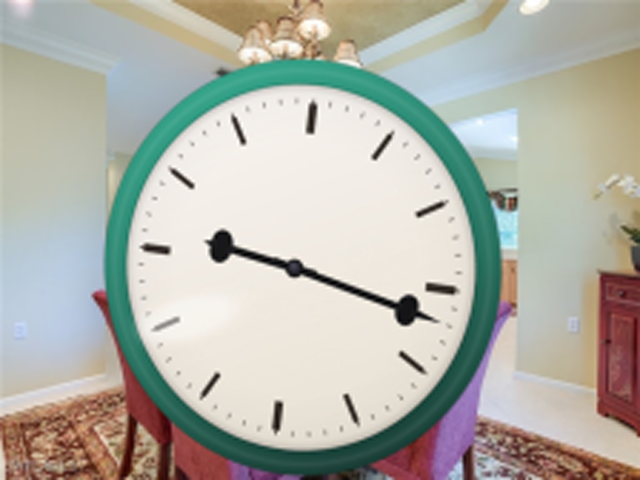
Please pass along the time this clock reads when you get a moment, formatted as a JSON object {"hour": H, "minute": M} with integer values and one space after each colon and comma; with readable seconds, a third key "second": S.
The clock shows {"hour": 9, "minute": 17}
